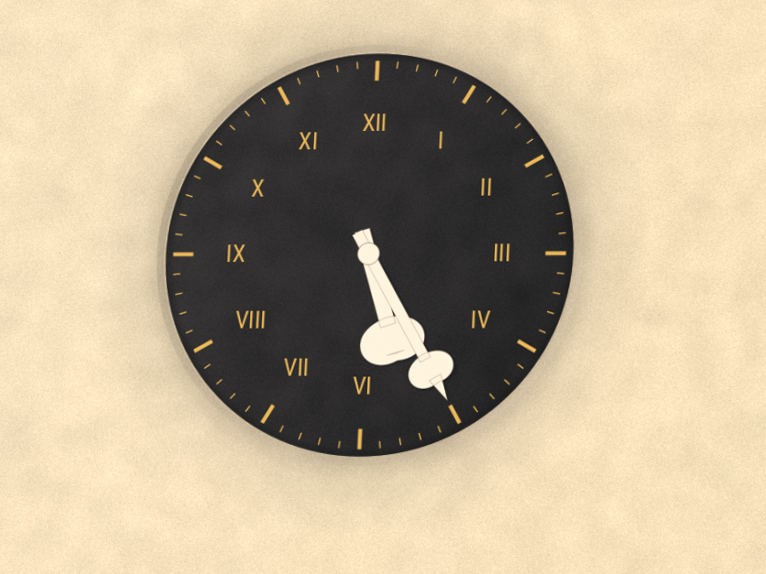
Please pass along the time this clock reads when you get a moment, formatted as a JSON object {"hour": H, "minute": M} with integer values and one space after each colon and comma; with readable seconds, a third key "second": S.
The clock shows {"hour": 5, "minute": 25}
